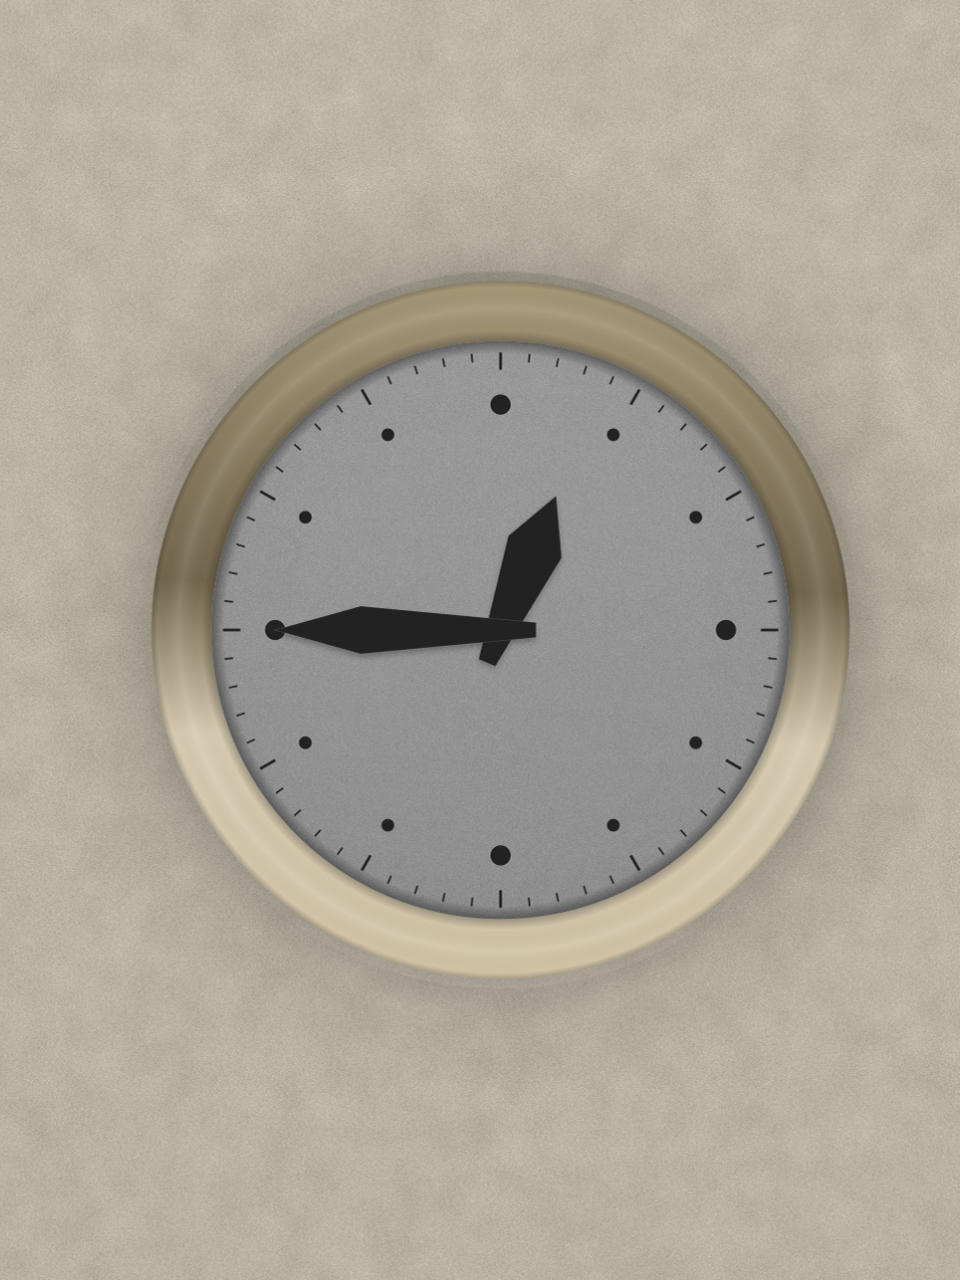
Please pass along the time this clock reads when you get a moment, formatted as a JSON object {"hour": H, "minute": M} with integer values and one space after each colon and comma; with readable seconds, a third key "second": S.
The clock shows {"hour": 12, "minute": 45}
